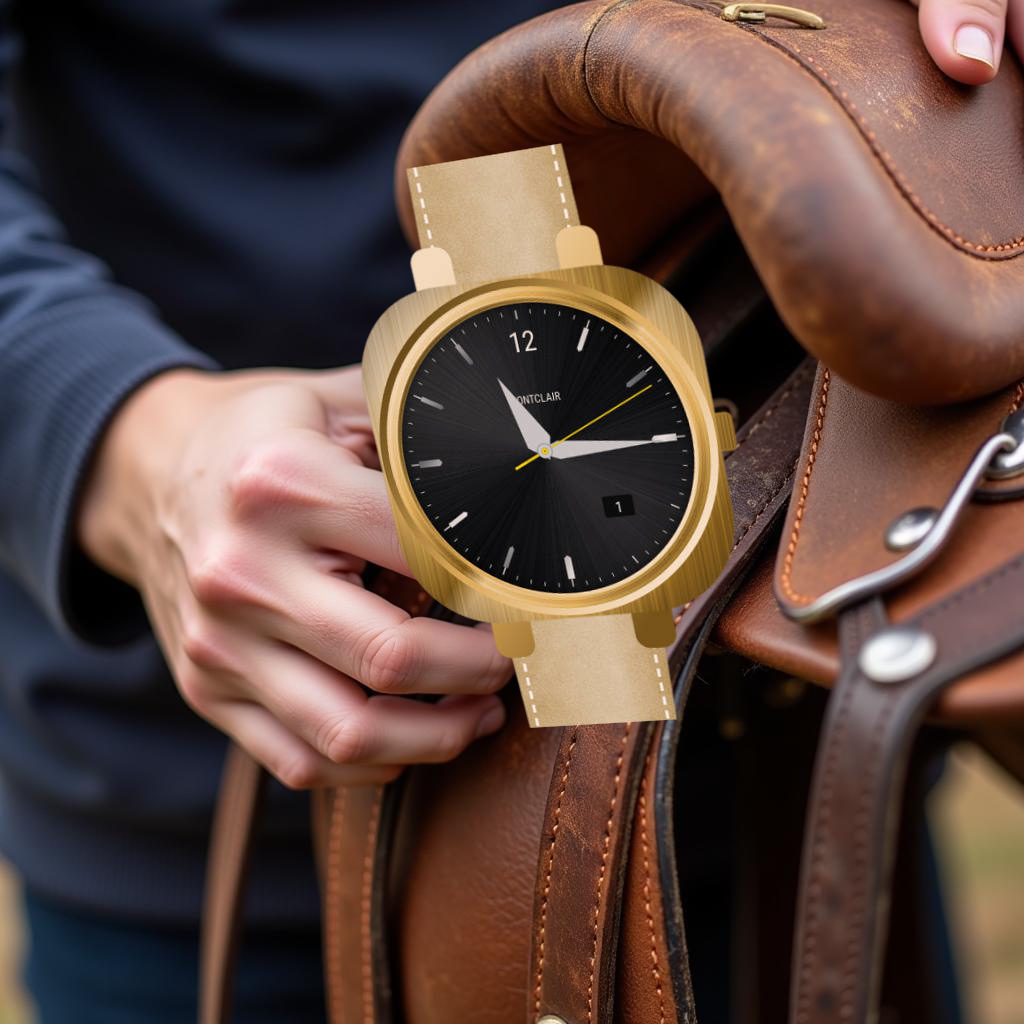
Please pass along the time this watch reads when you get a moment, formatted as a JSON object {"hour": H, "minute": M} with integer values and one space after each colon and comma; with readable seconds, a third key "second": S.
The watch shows {"hour": 11, "minute": 15, "second": 11}
